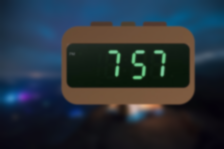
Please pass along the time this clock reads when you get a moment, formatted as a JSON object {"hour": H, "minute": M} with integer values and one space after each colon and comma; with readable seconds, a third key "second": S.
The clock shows {"hour": 7, "minute": 57}
